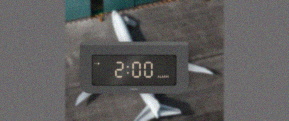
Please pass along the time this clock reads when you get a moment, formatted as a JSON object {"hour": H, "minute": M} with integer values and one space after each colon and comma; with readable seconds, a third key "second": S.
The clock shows {"hour": 2, "minute": 0}
